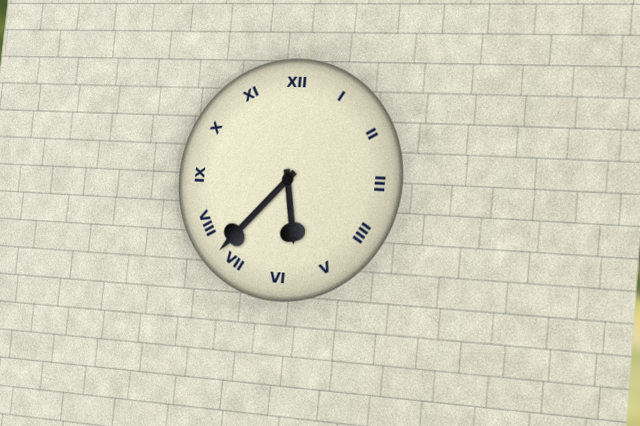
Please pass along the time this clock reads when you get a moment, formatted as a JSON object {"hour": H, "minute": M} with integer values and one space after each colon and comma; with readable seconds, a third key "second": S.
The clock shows {"hour": 5, "minute": 37}
